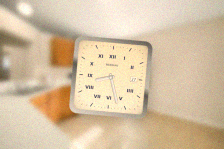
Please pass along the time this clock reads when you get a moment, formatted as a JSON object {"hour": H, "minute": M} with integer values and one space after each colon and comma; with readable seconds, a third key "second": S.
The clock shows {"hour": 8, "minute": 27}
